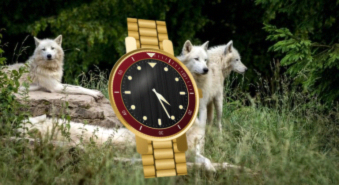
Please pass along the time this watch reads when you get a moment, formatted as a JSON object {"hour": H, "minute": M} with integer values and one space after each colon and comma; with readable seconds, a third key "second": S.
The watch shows {"hour": 4, "minute": 26}
